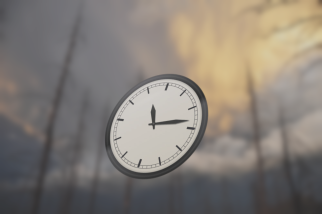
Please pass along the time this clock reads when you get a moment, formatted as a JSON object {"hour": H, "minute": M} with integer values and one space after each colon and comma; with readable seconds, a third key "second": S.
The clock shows {"hour": 11, "minute": 13}
